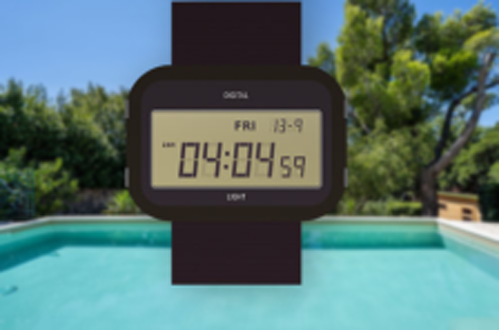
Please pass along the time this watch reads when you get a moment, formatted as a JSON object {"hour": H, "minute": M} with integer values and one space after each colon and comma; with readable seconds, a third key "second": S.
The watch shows {"hour": 4, "minute": 4, "second": 59}
